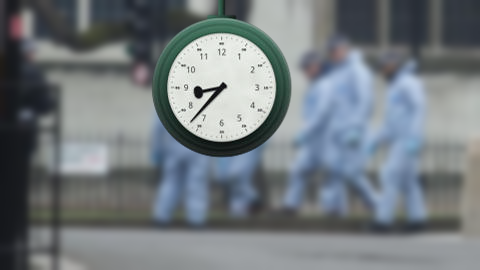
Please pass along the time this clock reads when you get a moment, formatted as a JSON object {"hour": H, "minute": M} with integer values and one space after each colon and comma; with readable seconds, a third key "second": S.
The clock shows {"hour": 8, "minute": 37}
